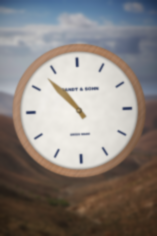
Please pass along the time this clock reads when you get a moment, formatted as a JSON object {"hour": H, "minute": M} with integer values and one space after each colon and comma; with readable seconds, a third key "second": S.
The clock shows {"hour": 10, "minute": 53}
